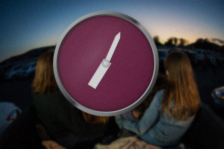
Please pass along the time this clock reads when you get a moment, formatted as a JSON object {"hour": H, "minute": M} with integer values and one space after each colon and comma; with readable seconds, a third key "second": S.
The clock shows {"hour": 7, "minute": 4}
